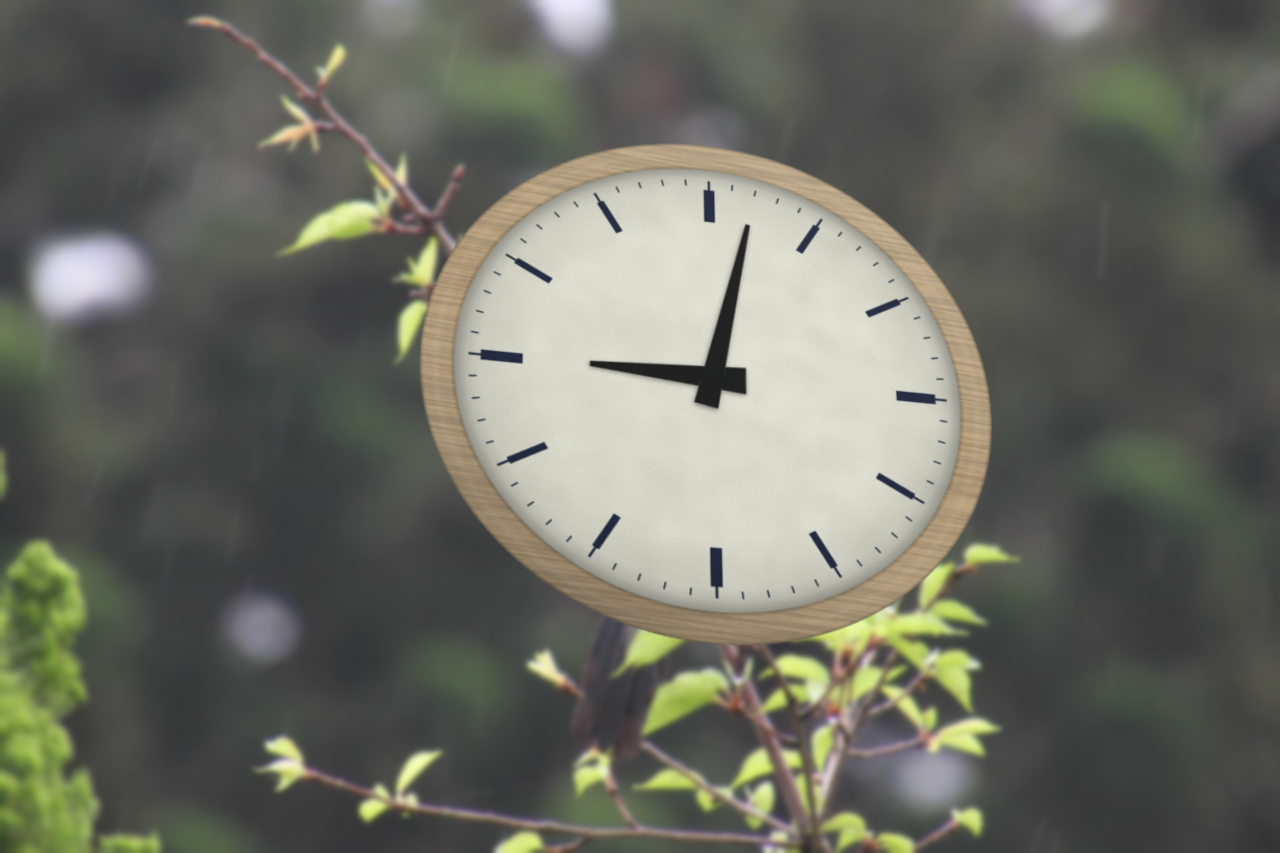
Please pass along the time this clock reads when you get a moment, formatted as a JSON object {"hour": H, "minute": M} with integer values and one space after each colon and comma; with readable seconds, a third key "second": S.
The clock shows {"hour": 9, "minute": 2}
